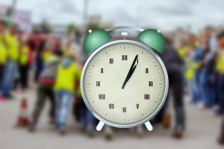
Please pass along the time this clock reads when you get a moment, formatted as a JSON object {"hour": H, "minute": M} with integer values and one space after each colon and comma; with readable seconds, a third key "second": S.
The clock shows {"hour": 1, "minute": 4}
